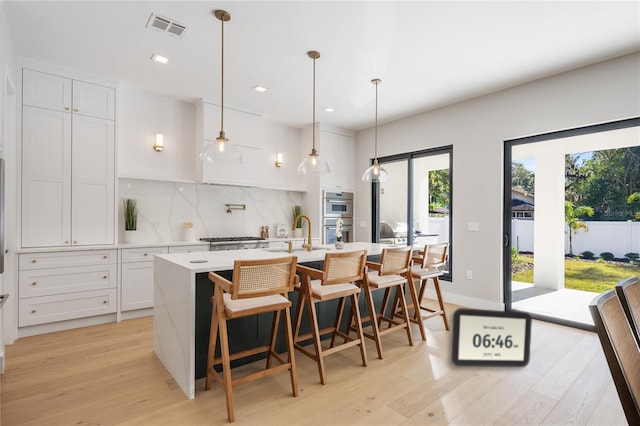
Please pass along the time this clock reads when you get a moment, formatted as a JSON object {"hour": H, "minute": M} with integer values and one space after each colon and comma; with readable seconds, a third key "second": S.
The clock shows {"hour": 6, "minute": 46}
